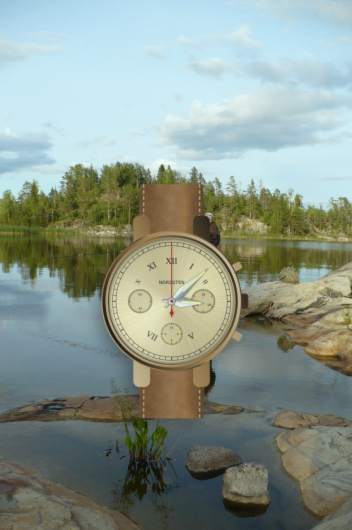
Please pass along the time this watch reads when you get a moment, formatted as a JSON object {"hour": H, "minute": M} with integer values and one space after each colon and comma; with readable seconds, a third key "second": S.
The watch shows {"hour": 3, "minute": 8}
